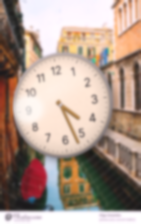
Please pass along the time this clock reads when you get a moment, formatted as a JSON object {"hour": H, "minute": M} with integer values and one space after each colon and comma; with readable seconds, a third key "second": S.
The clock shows {"hour": 4, "minute": 27}
